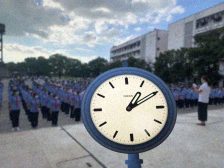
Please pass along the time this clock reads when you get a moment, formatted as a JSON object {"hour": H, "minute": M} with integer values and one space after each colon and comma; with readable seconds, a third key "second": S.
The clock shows {"hour": 1, "minute": 10}
